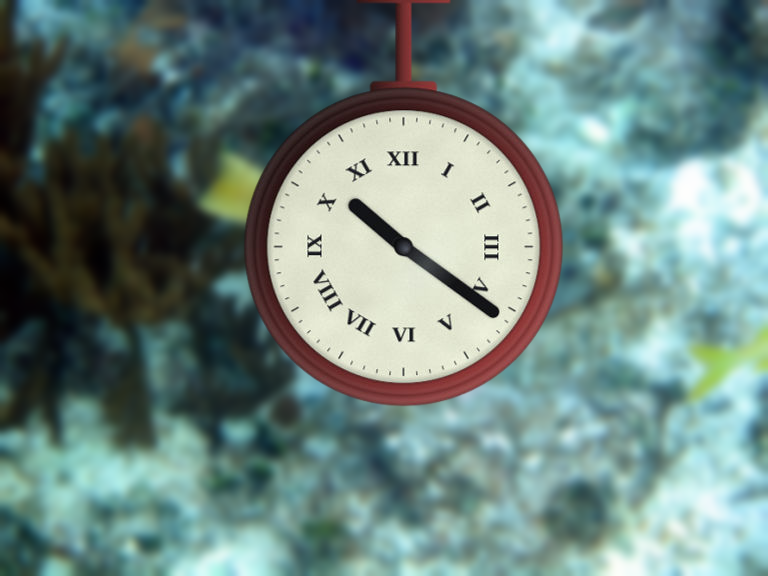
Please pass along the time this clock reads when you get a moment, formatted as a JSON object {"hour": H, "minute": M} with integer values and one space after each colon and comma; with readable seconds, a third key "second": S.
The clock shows {"hour": 10, "minute": 21}
